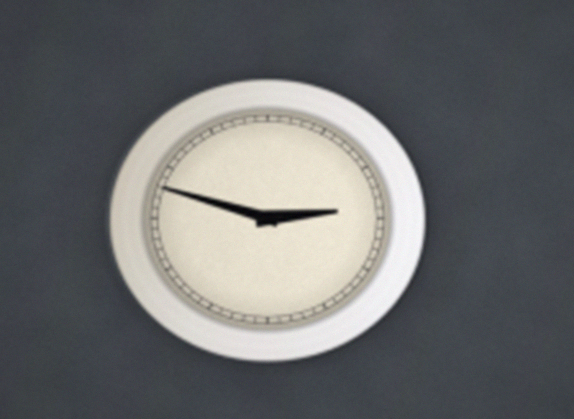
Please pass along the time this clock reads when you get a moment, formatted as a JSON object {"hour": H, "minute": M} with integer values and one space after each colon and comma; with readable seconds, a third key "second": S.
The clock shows {"hour": 2, "minute": 48}
